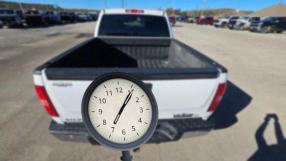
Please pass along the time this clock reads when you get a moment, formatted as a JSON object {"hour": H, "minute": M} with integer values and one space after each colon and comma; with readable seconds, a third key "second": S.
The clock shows {"hour": 7, "minute": 6}
